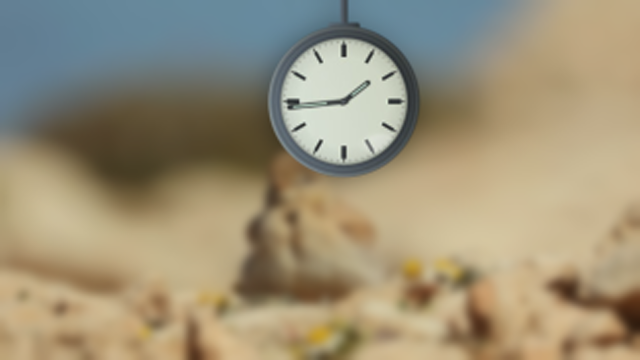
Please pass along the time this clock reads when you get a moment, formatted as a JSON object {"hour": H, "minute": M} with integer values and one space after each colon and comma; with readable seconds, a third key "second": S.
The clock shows {"hour": 1, "minute": 44}
